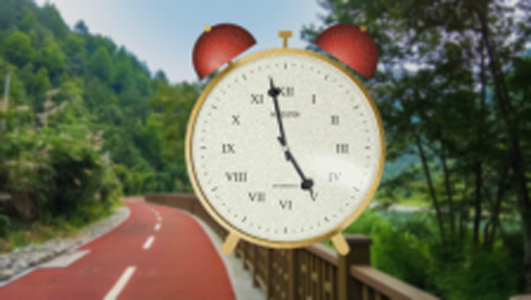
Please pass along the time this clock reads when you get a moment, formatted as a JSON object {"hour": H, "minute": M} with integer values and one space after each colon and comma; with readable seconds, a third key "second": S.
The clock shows {"hour": 4, "minute": 58}
